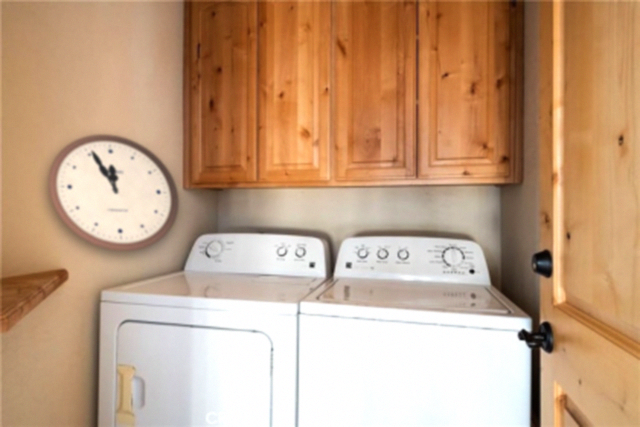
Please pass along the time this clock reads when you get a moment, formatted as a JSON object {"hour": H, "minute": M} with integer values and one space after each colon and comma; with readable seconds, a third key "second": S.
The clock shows {"hour": 11, "minute": 56}
